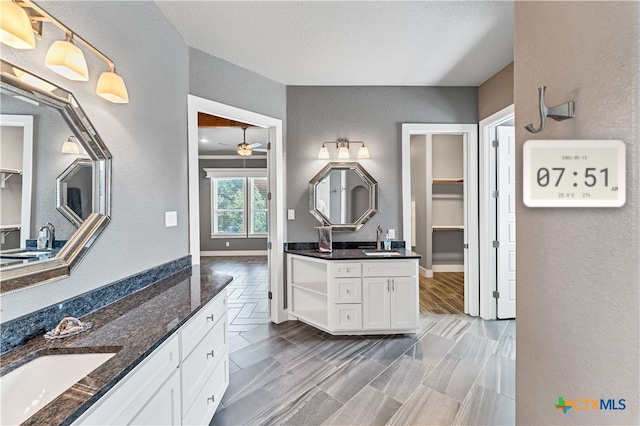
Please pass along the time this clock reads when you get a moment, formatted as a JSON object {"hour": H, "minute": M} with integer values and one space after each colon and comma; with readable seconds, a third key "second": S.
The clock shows {"hour": 7, "minute": 51}
